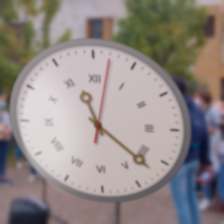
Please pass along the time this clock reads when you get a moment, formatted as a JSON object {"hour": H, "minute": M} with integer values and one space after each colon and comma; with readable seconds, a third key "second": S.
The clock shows {"hour": 11, "minute": 22, "second": 2}
